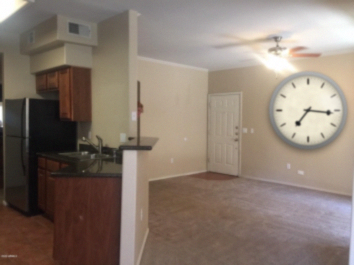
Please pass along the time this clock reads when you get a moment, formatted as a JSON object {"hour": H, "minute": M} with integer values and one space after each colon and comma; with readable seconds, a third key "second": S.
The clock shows {"hour": 7, "minute": 16}
